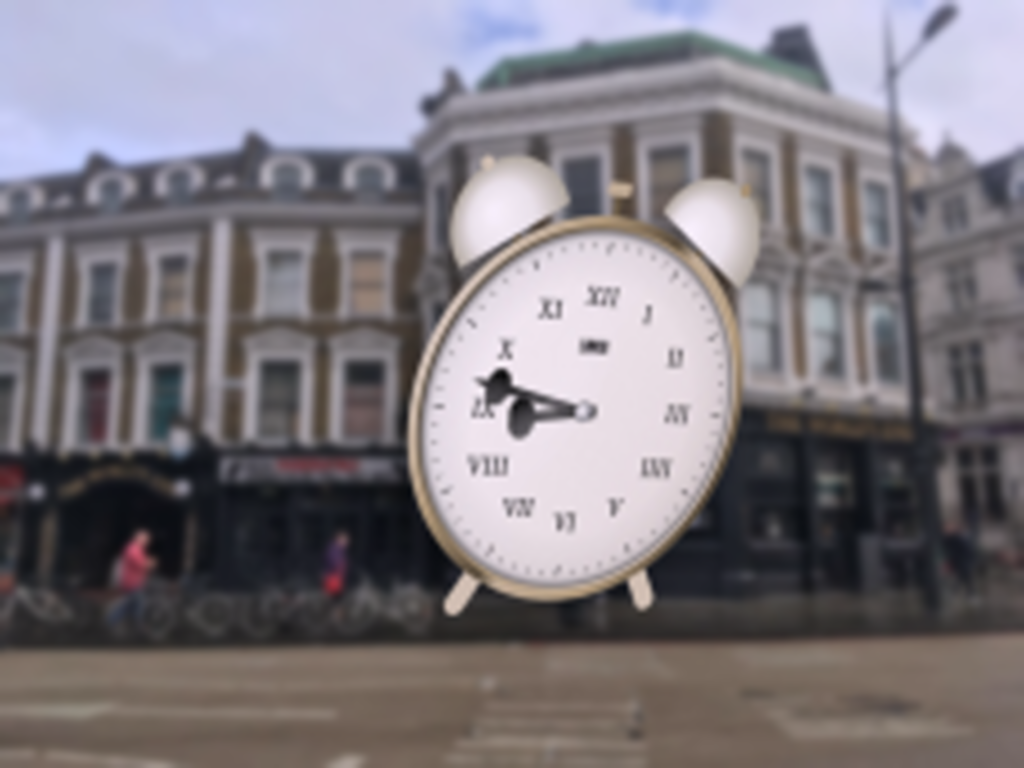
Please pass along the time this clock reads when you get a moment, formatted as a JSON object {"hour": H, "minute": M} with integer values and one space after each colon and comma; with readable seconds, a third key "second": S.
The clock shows {"hour": 8, "minute": 47}
